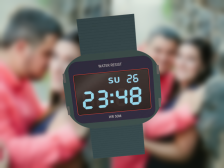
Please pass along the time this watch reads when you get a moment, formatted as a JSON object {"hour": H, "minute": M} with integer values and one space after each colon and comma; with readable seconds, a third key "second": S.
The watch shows {"hour": 23, "minute": 48}
